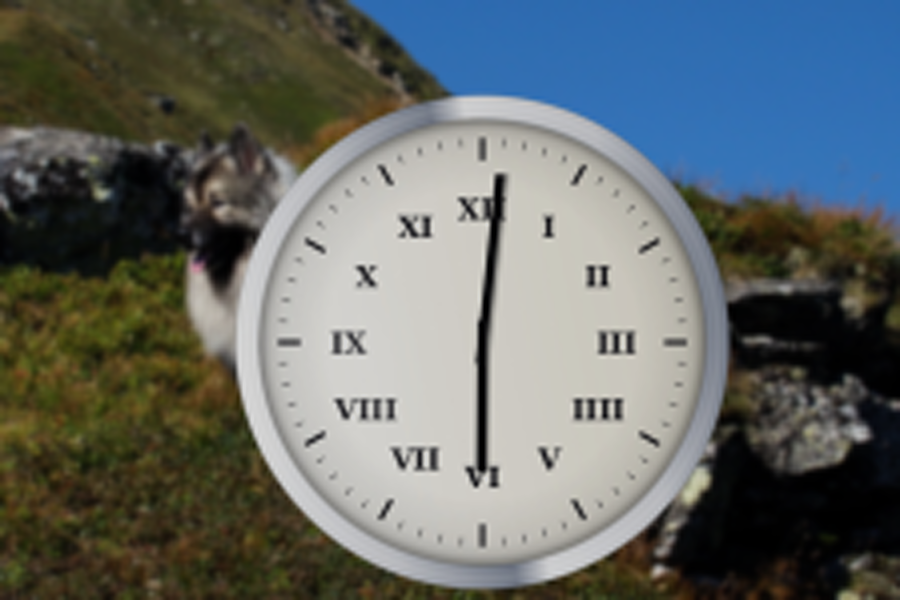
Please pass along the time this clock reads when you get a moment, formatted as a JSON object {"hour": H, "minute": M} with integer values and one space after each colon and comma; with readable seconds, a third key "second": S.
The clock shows {"hour": 6, "minute": 1}
